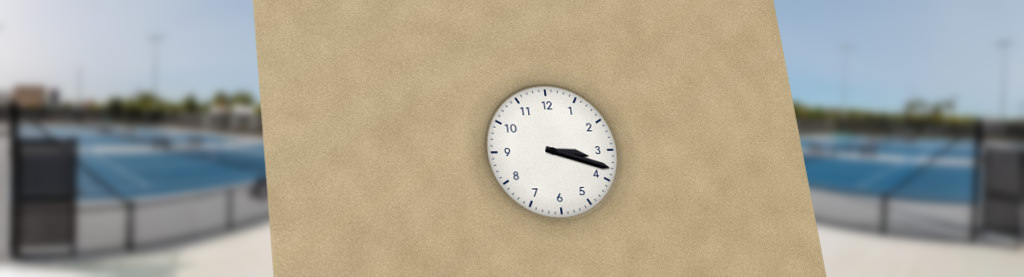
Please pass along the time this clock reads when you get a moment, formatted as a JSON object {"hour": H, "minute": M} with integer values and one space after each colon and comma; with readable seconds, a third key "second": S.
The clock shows {"hour": 3, "minute": 18}
